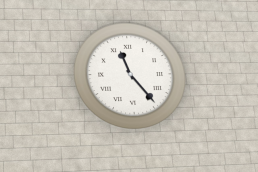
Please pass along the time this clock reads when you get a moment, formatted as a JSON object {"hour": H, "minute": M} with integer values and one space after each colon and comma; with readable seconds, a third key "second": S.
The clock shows {"hour": 11, "minute": 24}
